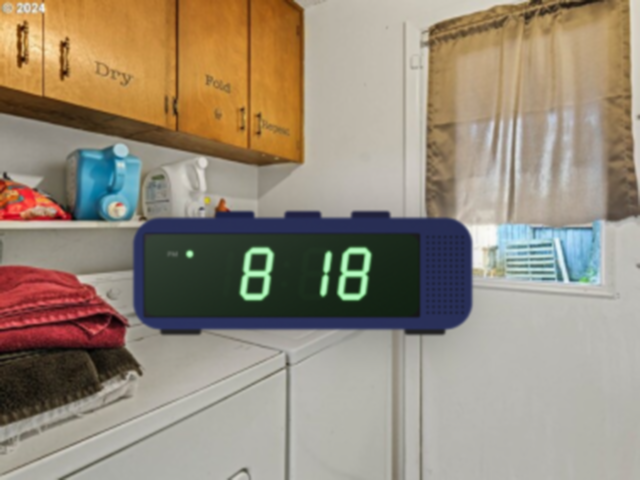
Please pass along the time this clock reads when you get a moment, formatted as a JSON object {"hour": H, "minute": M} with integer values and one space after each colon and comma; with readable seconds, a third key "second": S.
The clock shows {"hour": 8, "minute": 18}
